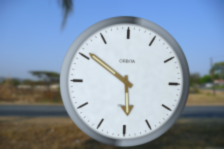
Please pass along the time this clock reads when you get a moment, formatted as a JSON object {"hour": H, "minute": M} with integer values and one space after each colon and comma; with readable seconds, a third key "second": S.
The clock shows {"hour": 5, "minute": 51}
